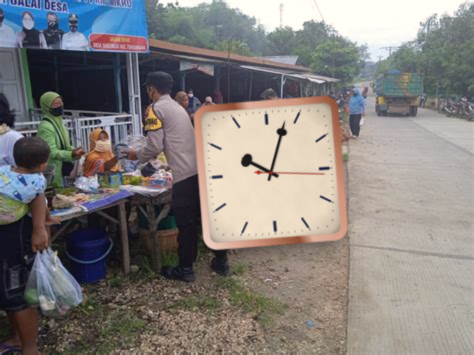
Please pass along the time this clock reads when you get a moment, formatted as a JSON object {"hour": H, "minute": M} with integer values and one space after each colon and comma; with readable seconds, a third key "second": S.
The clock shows {"hour": 10, "minute": 3, "second": 16}
